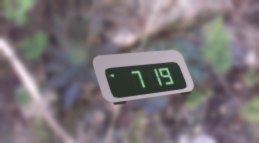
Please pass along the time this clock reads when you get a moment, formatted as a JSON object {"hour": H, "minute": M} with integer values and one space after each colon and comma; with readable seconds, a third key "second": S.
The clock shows {"hour": 7, "minute": 19}
